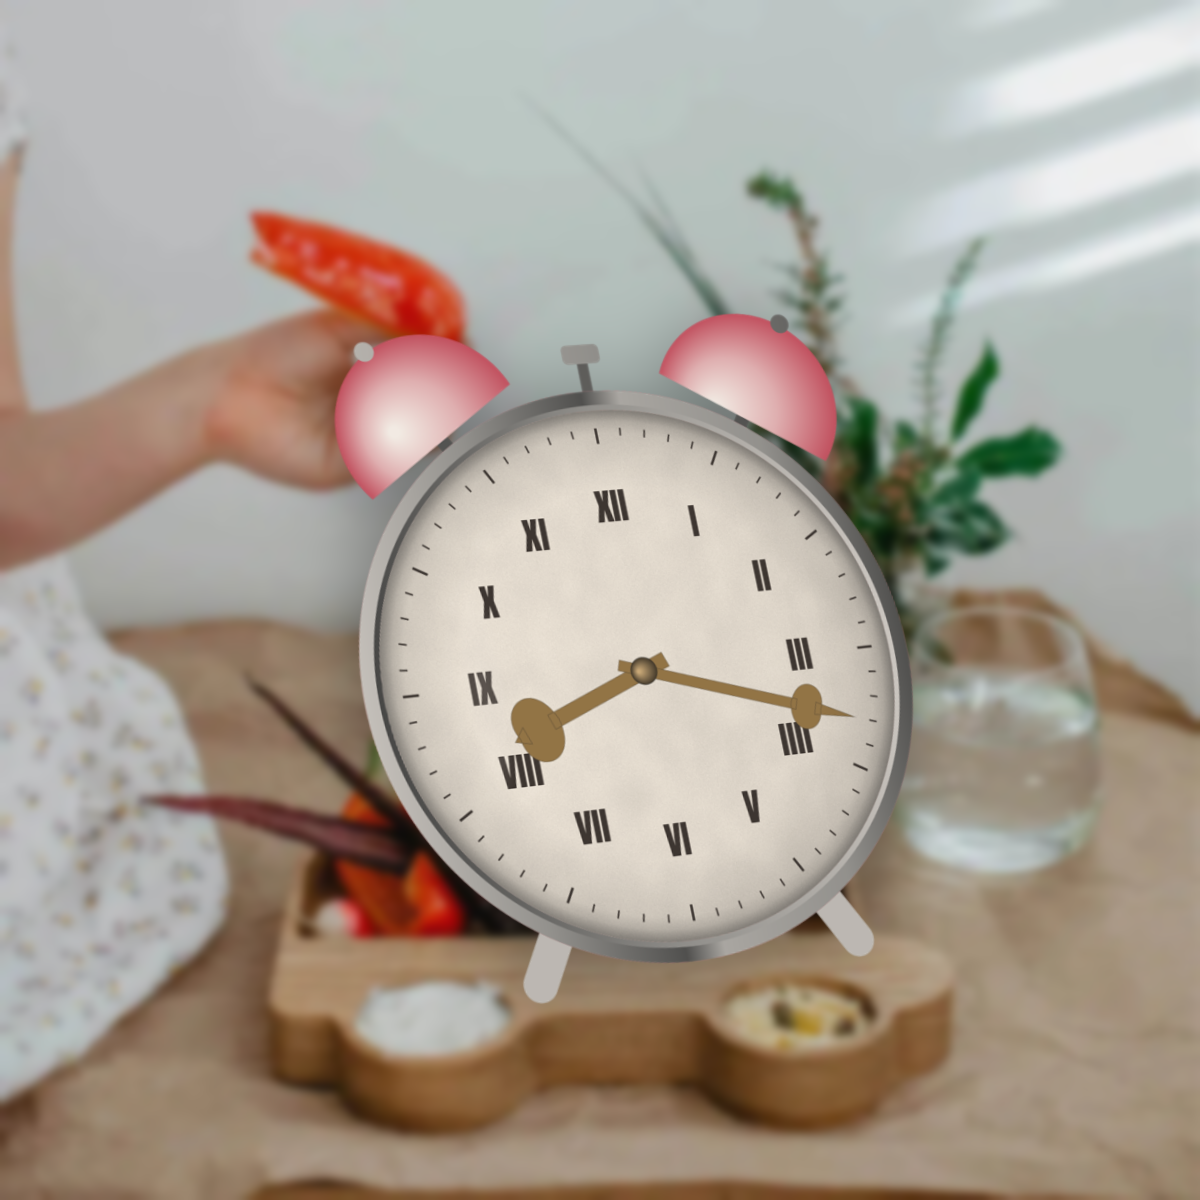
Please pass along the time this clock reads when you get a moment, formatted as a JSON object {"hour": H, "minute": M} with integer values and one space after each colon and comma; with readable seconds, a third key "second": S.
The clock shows {"hour": 8, "minute": 18}
